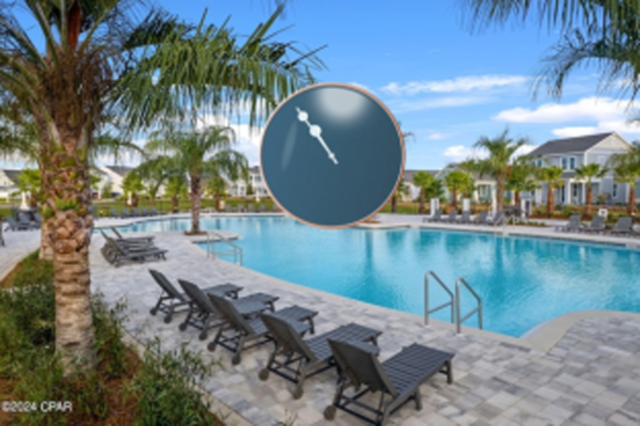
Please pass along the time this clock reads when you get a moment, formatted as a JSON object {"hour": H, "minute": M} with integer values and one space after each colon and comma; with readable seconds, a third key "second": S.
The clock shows {"hour": 10, "minute": 54}
